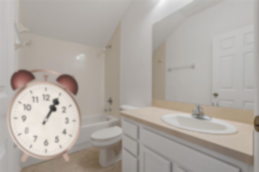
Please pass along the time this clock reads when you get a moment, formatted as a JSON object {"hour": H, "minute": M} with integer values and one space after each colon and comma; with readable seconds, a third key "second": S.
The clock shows {"hour": 1, "minute": 5}
